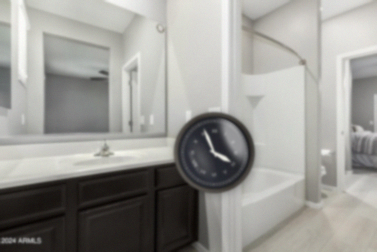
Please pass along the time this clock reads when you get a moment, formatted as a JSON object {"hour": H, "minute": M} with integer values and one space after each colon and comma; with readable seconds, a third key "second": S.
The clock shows {"hour": 3, "minute": 56}
